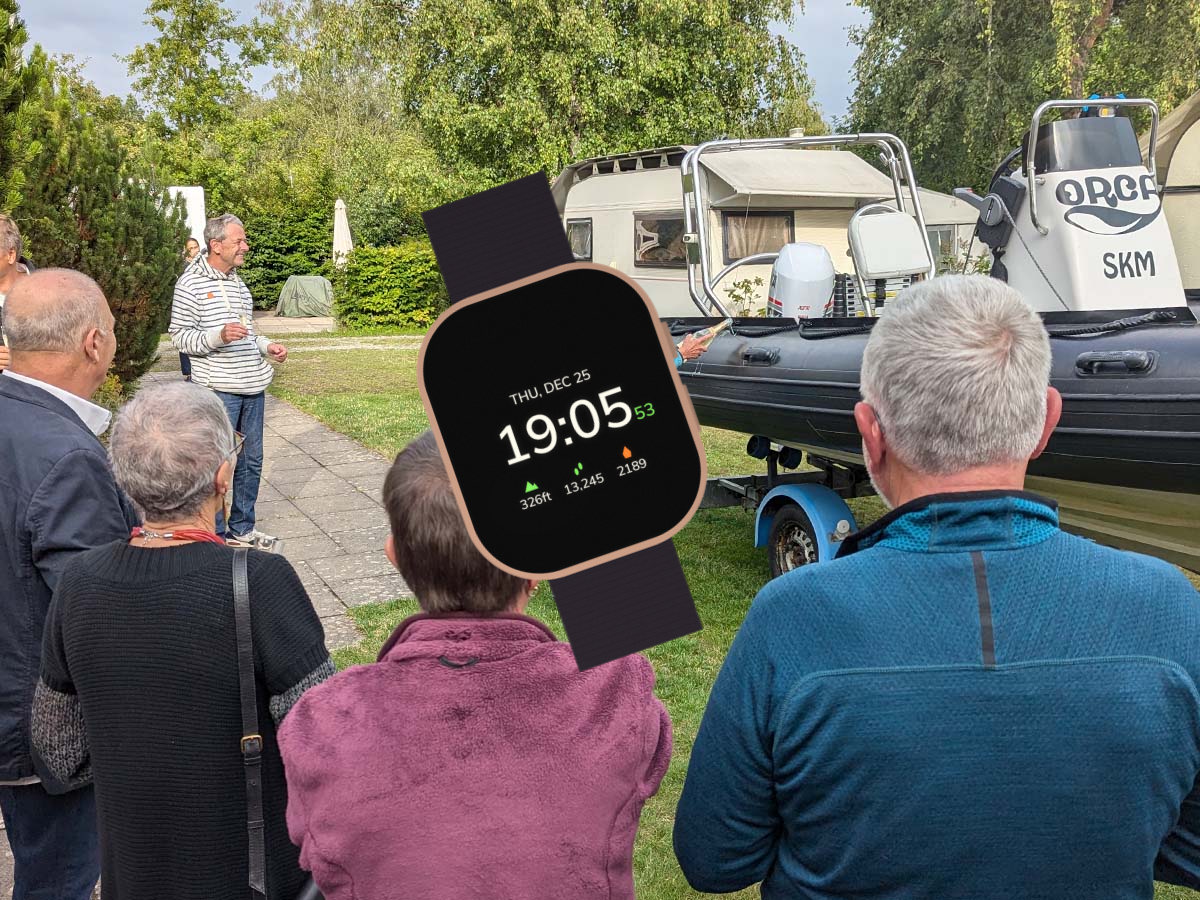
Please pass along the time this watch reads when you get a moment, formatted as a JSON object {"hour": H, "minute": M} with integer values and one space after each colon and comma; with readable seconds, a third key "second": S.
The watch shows {"hour": 19, "minute": 5, "second": 53}
